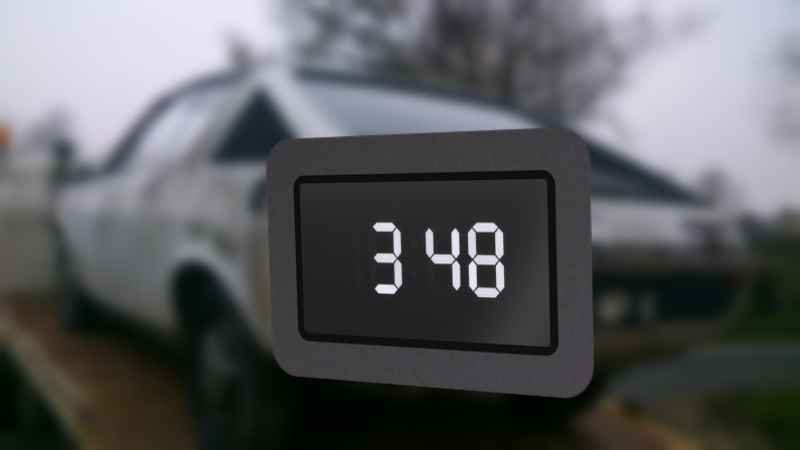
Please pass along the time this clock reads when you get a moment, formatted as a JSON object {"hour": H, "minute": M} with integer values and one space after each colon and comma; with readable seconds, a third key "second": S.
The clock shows {"hour": 3, "minute": 48}
